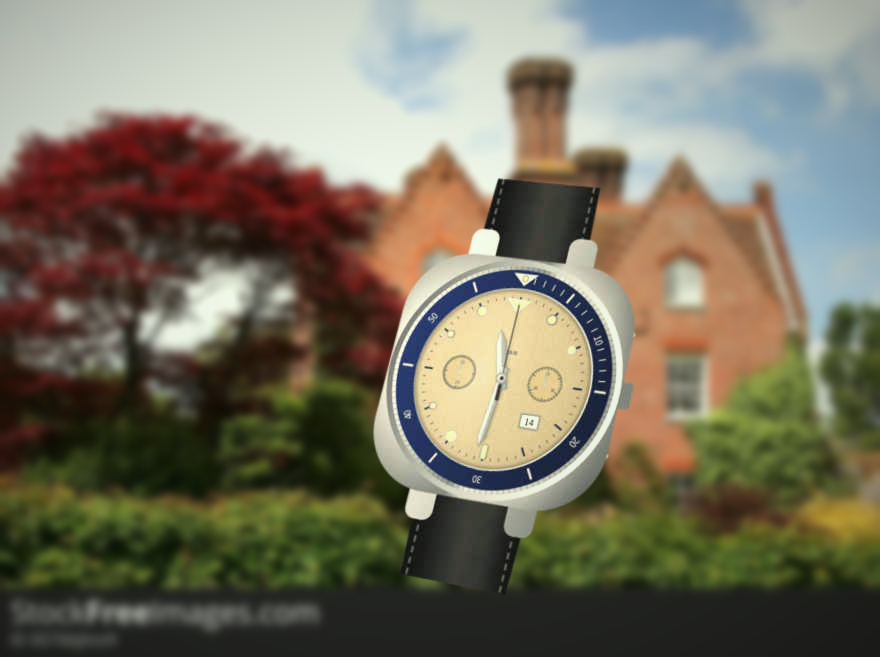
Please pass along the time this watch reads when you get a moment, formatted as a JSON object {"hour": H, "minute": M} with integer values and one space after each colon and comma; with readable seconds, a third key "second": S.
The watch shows {"hour": 11, "minute": 31}
